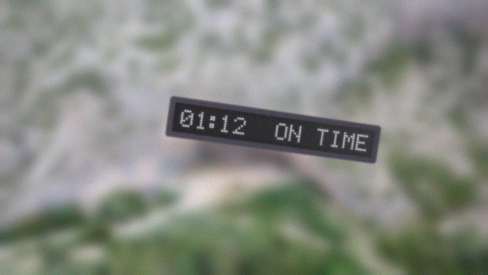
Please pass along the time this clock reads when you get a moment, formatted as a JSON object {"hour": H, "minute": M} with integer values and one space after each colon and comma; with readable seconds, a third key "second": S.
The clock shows {"hour": 1, "minute": 12}
